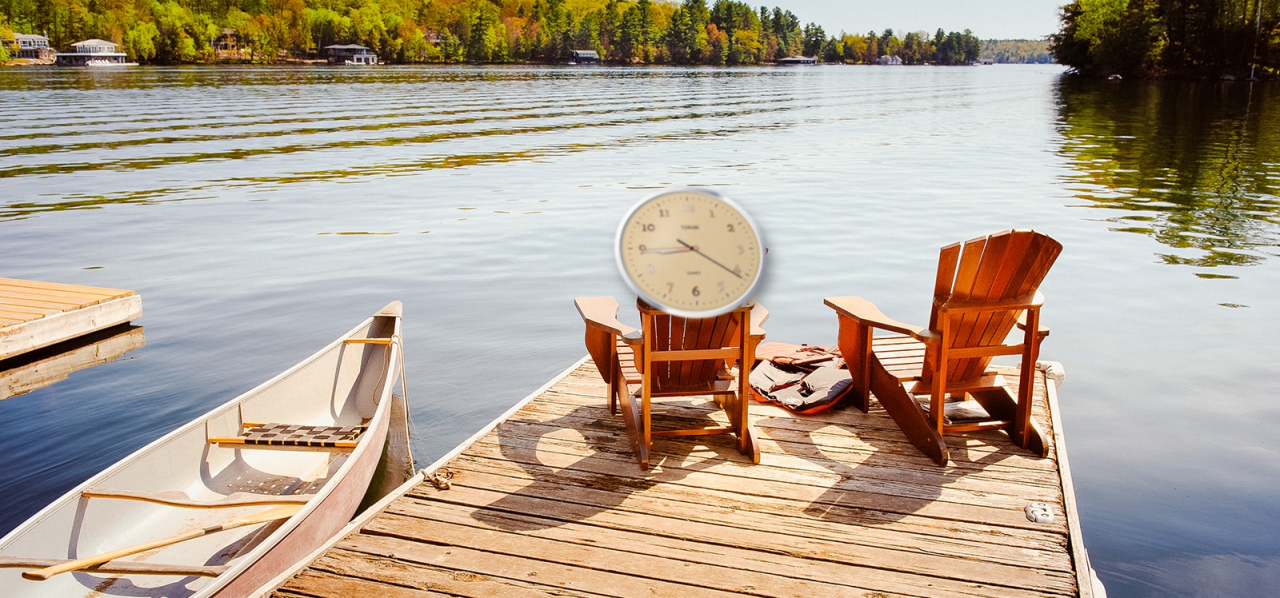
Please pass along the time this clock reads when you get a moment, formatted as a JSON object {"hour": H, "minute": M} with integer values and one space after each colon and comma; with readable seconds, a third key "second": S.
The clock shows {"hour": 8, "minute": 44, "second": 21}
